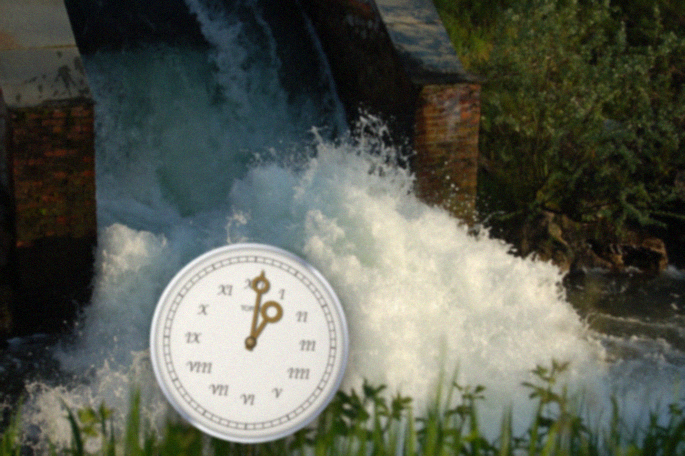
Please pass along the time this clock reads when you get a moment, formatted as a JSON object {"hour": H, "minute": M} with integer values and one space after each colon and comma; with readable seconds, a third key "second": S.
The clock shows {"hour": 1, "minute": 1}
